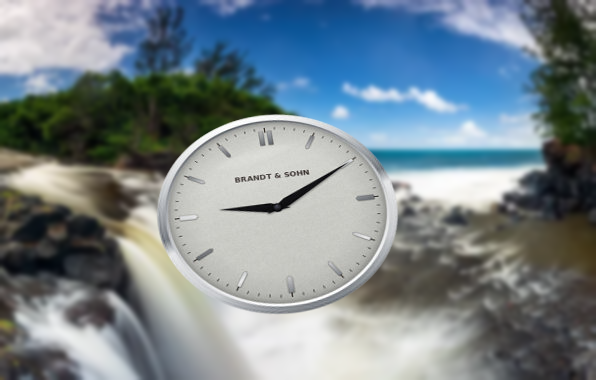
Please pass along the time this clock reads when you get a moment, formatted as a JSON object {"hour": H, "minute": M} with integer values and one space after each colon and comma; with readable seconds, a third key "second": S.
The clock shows {"hour": 9, "minute": 10}
